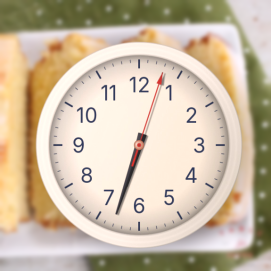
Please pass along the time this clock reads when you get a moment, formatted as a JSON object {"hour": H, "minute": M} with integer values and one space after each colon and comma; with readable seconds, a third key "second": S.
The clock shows {"hour": 6, "minute": 33, "second": 3}
